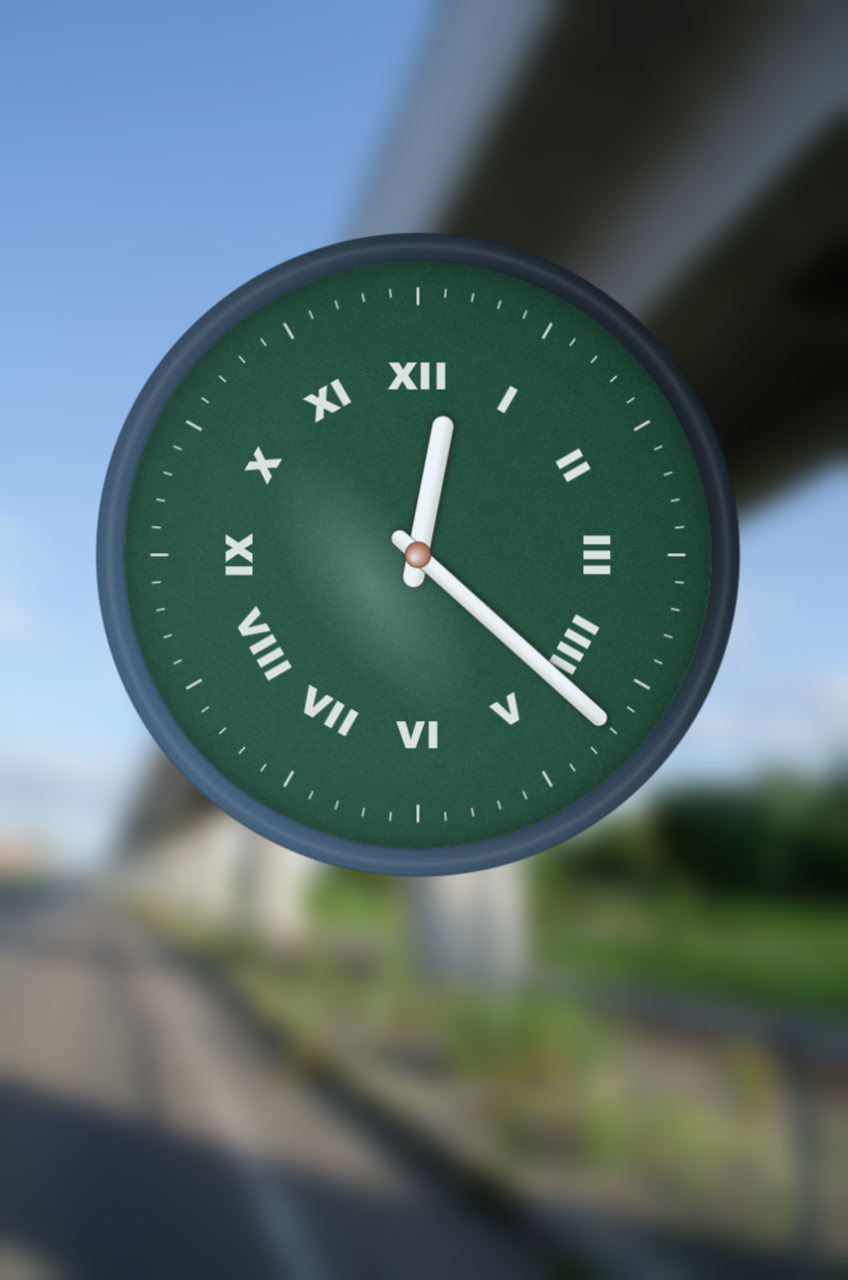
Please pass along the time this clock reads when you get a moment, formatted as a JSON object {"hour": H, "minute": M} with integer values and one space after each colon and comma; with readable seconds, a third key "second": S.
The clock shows {"hour": 12, "minute": 22}
